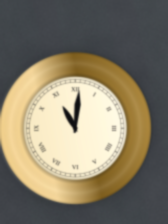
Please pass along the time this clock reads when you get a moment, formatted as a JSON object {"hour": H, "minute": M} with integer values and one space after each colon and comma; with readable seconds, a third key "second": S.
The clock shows {"hour": 11, "minute": 1}
